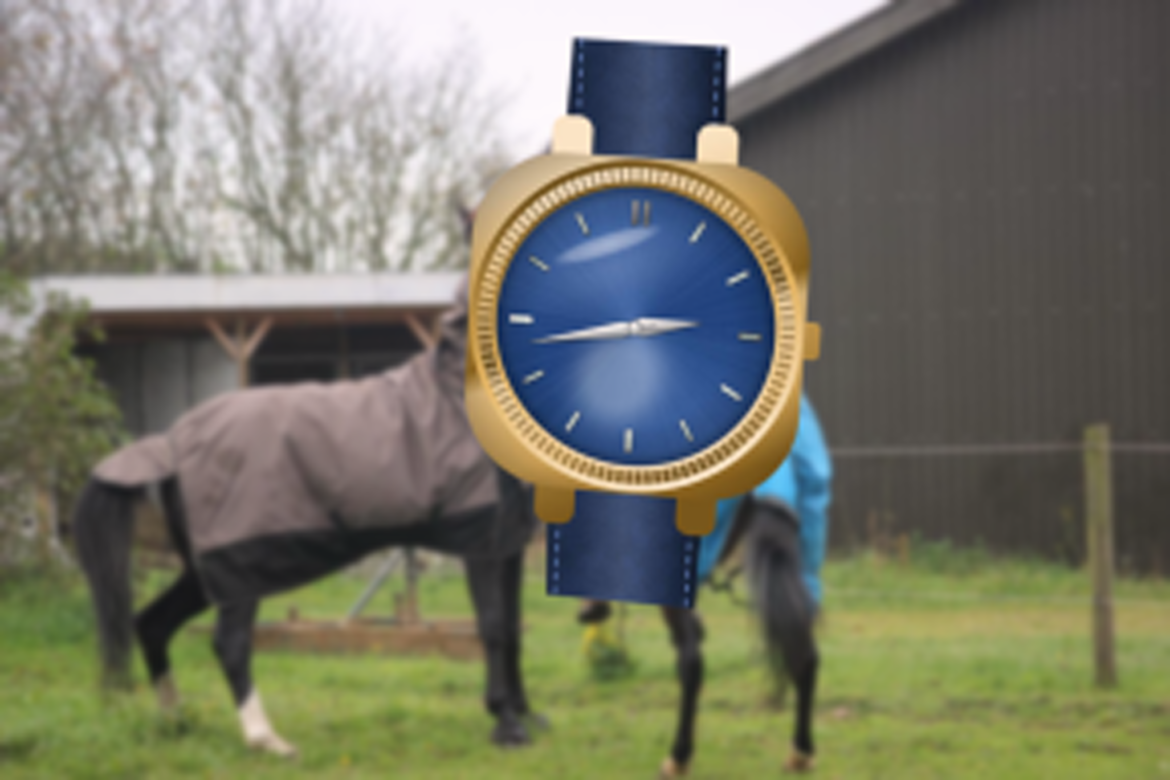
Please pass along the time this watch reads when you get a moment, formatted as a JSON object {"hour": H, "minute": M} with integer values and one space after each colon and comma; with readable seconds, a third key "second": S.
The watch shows {"hour": 2, "minute": 43}
